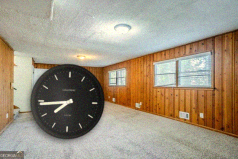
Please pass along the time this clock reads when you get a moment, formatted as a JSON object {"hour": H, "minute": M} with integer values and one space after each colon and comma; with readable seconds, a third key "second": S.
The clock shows {"hour": 7, "minute": 44}
